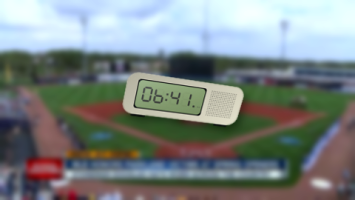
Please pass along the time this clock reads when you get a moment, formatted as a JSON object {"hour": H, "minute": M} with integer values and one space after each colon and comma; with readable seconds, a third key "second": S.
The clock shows {"hour": 6, "minute": 41}
